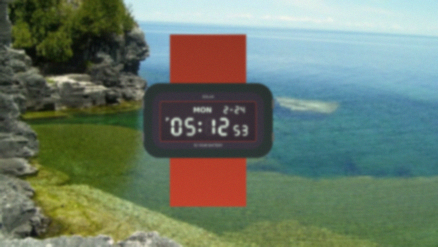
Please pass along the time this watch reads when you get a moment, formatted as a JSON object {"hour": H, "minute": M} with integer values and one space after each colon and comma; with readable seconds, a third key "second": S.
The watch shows {"hour": 5, "minute": 12}
